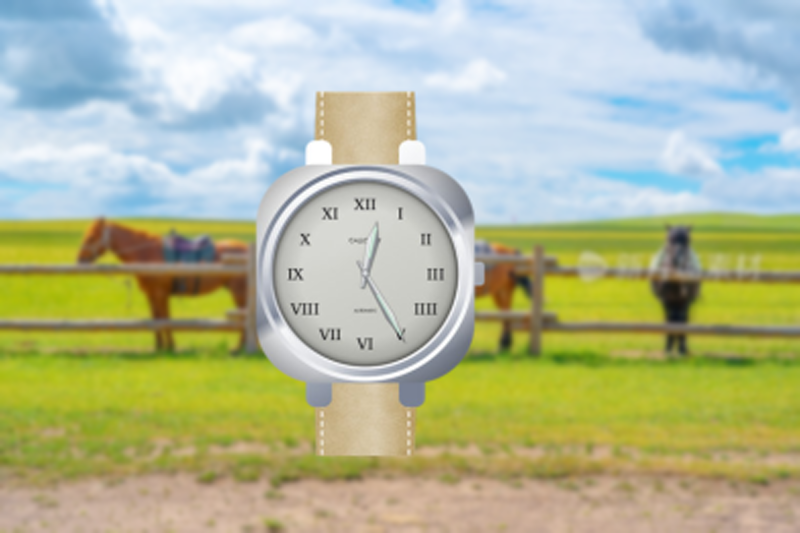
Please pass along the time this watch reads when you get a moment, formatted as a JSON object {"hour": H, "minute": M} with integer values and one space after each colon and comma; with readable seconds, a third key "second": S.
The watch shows {"hour": 12, "minute": 25}
